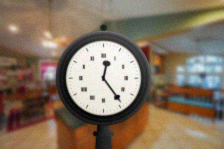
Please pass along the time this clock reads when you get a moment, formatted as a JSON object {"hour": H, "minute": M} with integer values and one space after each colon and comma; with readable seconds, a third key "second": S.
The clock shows {"hour": 12, "minute": 24}
